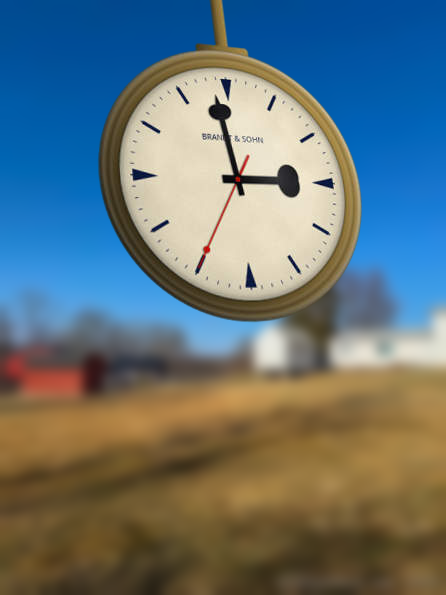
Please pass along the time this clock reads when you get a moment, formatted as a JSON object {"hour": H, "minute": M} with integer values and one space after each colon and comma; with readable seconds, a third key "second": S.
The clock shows {"hour": 2, "minute": 58, "second": 35}
